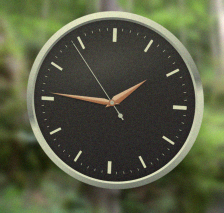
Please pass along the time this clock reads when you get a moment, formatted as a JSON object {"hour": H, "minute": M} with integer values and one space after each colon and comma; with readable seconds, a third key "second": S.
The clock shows {"hour": 1, "minute": 45, "second": 54}
